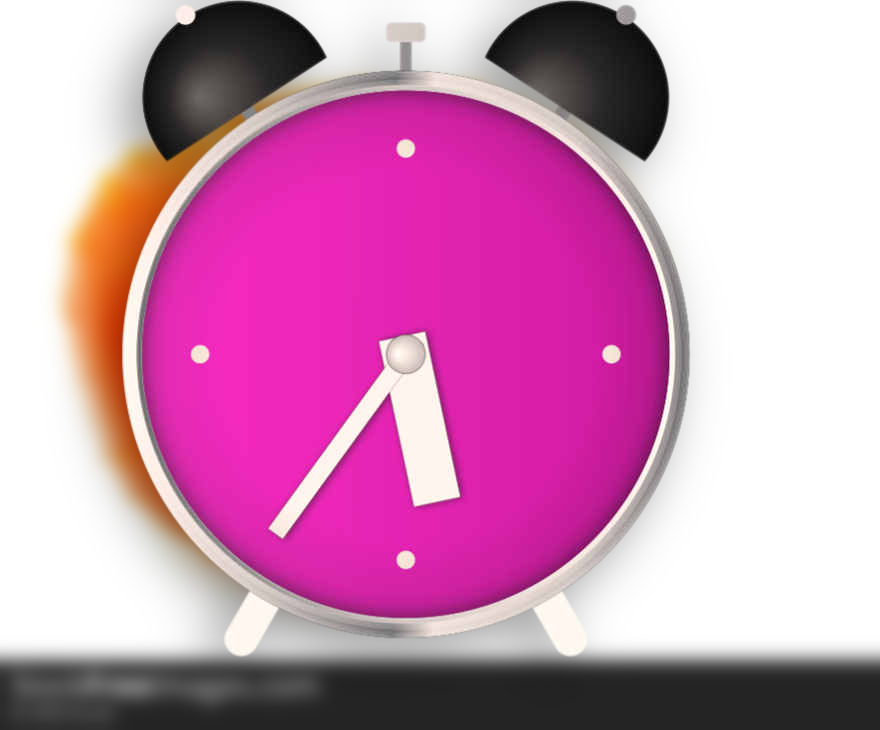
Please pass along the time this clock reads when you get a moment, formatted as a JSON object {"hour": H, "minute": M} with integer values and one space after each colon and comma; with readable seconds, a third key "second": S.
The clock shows {"hour": 5, "minute": 36}
